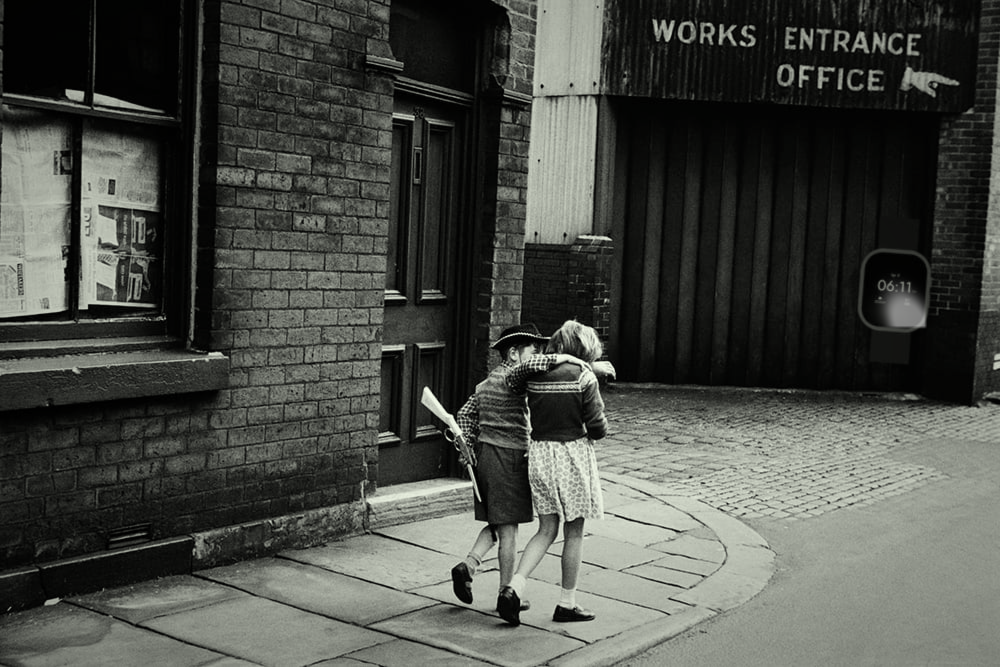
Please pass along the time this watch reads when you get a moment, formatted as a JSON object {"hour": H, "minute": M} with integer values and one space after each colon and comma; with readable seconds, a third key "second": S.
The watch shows {"hour": 6, "minute": 11}
